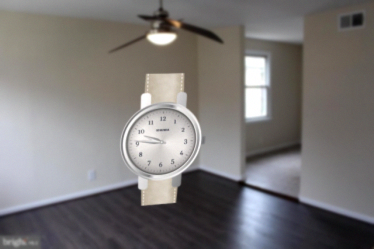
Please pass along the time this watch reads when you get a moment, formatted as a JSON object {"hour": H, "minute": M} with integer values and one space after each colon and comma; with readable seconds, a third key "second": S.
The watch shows {"hour": 9, "minute": 46}
